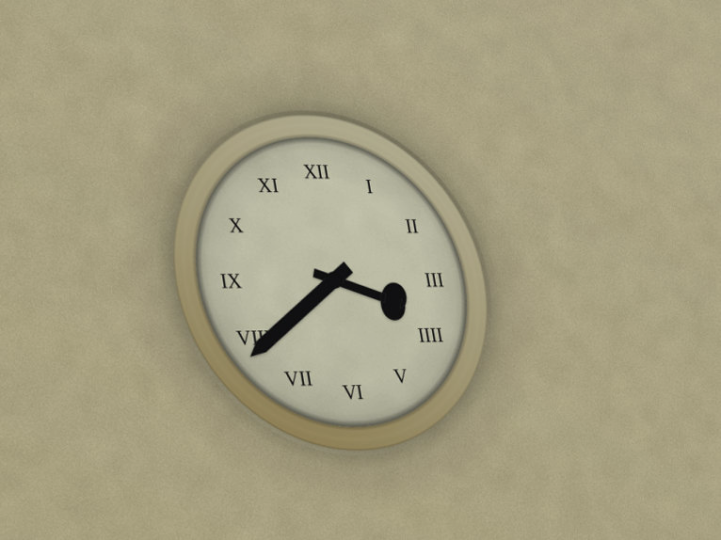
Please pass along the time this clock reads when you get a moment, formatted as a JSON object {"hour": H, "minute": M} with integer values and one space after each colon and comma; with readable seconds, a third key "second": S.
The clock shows {"hour": 3, "minute": 39}
